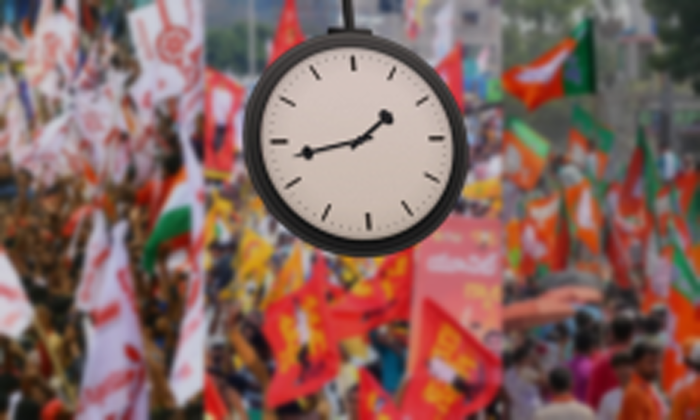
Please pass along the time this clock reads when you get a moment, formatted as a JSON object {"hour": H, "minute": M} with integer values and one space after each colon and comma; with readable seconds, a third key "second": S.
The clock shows {"hour": 1, "minute": 43}
